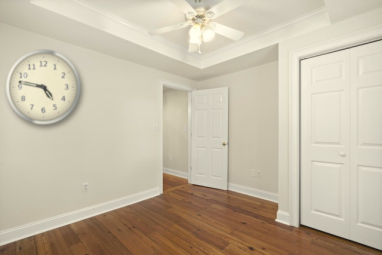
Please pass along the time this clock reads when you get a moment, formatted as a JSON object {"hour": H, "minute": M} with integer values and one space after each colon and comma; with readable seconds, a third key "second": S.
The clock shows {"hour": 4, "minute": 47}
